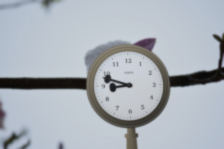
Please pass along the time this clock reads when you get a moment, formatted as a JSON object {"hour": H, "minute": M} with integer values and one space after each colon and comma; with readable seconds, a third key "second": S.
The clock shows {"hour": 8, "minute": 48}
